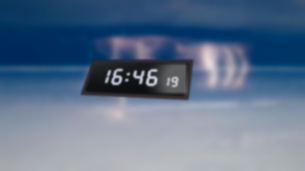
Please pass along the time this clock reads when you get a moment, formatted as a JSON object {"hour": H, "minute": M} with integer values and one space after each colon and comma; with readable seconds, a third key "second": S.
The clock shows {"hour": 16, "minute": 46}
